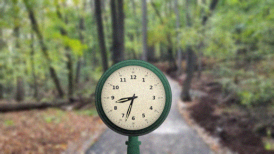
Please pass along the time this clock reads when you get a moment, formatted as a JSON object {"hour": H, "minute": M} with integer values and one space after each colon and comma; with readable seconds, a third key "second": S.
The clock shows {"hour": 8, "minute": 33}
